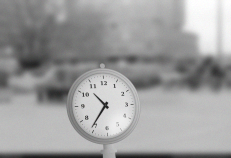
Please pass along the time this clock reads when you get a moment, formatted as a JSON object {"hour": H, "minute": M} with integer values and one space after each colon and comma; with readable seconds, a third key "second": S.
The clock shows {"hour": 10, "minute": 36}
